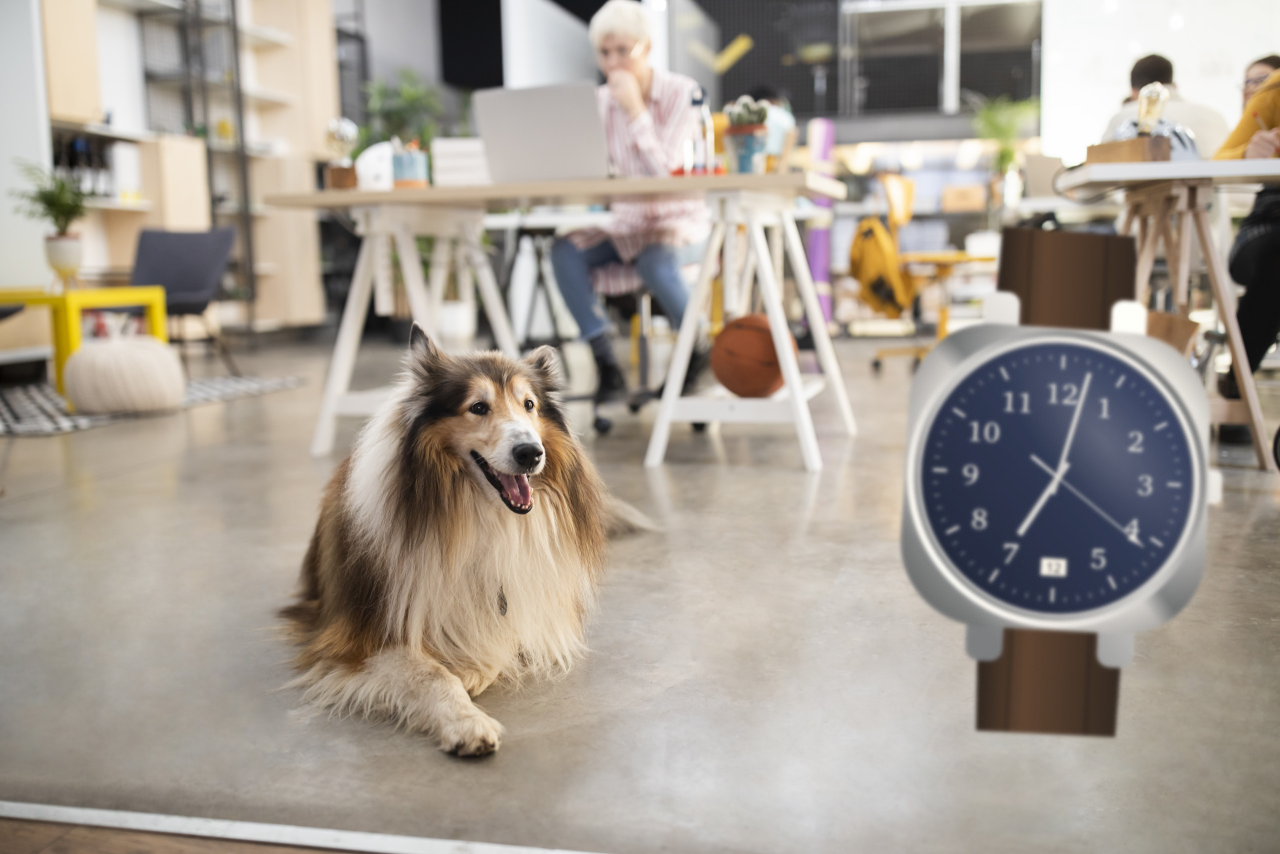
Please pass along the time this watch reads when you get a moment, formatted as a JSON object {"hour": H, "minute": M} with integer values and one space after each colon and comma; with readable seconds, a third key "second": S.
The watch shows {"hour": 7, "minute": 2, "second": 21}
